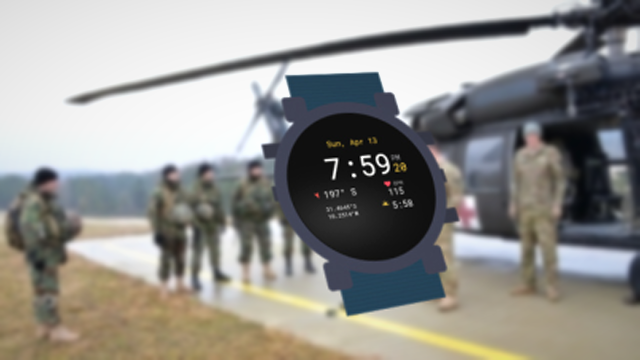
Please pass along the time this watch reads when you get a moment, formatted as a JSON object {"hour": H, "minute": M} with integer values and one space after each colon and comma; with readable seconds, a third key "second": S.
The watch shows {"hour": 7, "minute": 59, "second": 20}
